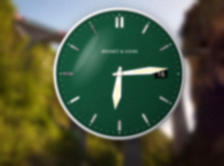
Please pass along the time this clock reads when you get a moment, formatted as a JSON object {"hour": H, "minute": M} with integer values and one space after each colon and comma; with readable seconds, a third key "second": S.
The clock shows {"hour": 6, "minute": 14}
